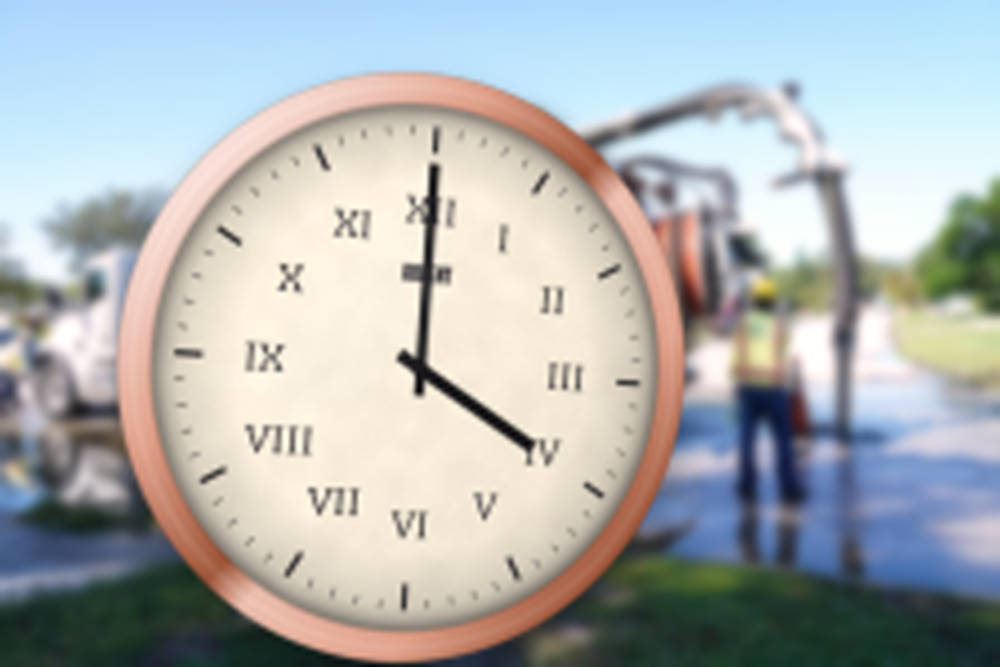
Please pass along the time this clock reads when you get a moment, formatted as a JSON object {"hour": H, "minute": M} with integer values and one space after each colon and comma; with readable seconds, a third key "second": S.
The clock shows {"hour": 4, "minute": 0}
